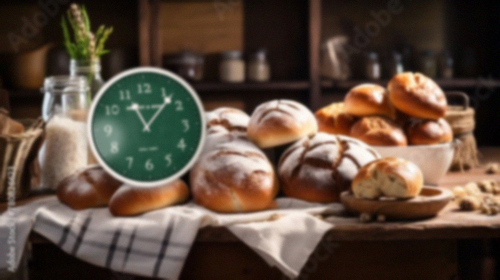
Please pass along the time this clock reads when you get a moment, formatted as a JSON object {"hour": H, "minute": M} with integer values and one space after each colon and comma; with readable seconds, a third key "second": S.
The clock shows {"hour": 11, "minute": 7}
